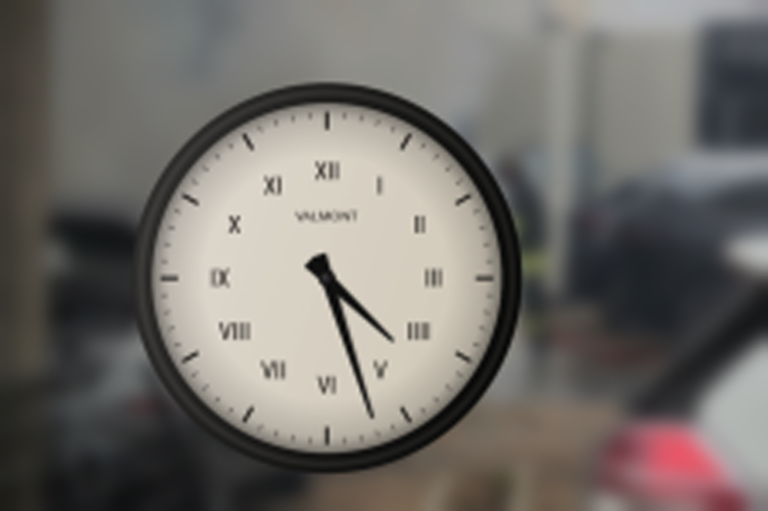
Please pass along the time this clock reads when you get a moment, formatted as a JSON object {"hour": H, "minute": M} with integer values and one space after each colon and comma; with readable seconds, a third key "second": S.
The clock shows {"hour": 4, "minute": 27}
